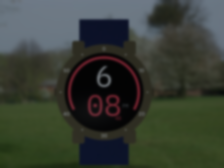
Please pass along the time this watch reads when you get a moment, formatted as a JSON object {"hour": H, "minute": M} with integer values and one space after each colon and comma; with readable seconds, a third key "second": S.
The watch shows {"hour": 6, "minute": 8}
